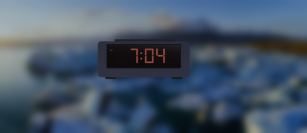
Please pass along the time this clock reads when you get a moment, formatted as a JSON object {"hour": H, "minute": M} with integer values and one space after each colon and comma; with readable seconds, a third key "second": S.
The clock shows {"hour": 7, "minute": 4}
